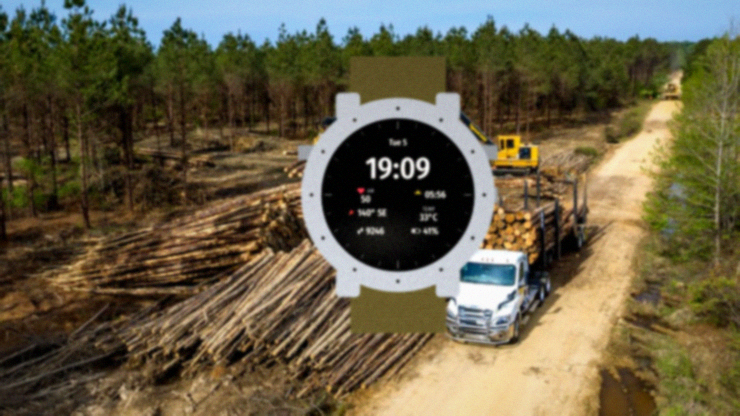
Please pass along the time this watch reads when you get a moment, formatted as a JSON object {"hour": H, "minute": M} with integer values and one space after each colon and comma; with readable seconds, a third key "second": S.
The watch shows {"hour": 19, "minute": 9}
